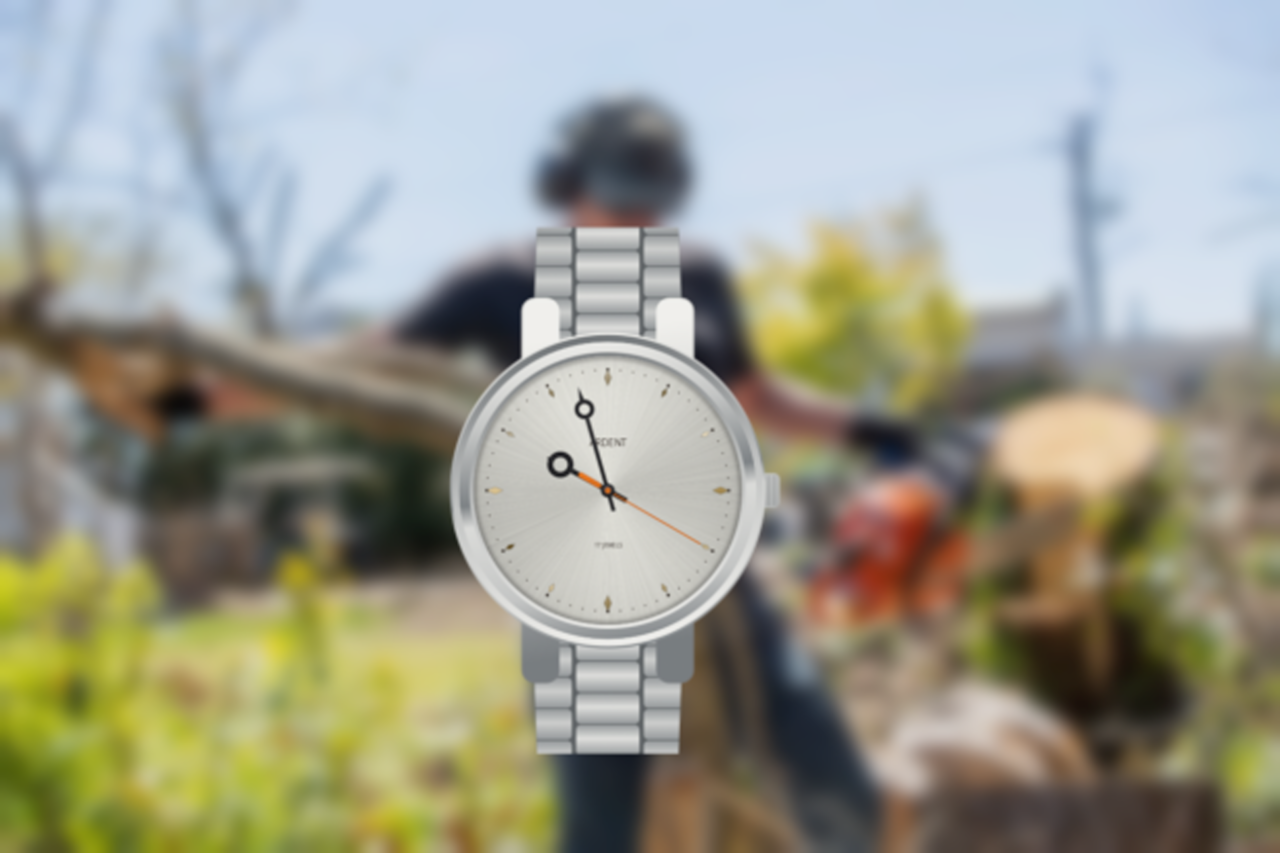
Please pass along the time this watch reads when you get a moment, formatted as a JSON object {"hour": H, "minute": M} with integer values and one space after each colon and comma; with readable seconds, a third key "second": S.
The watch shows {"hour": 9, "minute": 57, "second": 20}
